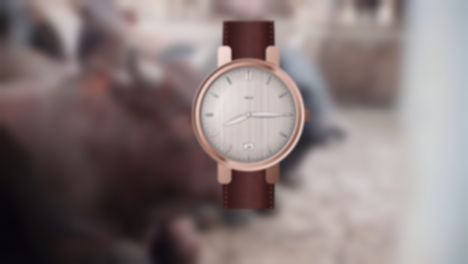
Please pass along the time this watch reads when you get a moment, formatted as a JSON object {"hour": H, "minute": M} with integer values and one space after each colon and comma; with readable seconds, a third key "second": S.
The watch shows {"hour": 8, "minute": 15}
